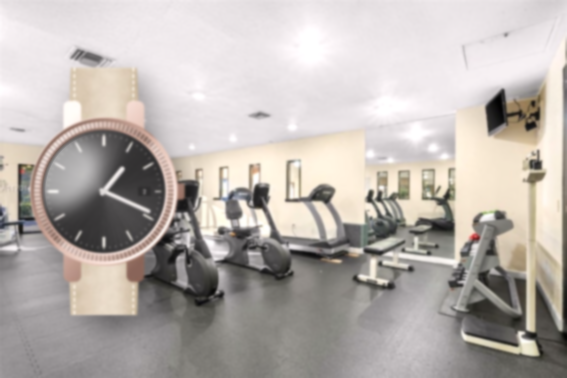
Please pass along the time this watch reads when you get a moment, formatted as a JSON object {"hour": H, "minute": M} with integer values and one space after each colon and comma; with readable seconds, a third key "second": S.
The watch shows {"hour": 1, "minute": 19}
